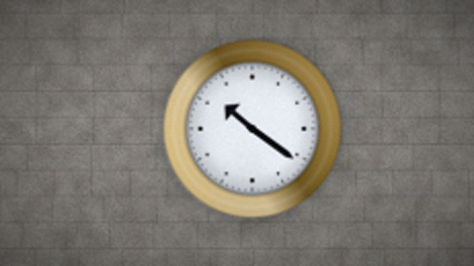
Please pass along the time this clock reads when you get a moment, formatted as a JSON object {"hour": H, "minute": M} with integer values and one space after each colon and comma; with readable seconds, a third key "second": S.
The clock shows {"hour": 10, "minute": 21}
